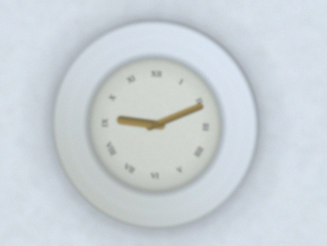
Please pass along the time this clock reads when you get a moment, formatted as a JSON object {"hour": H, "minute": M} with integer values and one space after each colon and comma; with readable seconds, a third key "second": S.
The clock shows {"hour": 9, "minute": 11}
